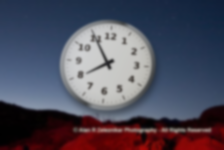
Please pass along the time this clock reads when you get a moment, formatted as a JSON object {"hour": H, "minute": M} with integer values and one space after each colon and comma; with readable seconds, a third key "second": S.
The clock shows {"hour": 7, "minute": 55}
